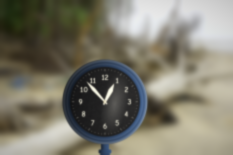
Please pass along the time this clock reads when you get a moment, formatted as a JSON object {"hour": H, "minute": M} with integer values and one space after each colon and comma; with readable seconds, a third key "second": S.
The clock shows {"hour": 12, "minute": 53}
